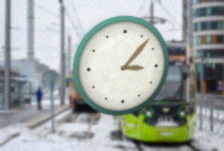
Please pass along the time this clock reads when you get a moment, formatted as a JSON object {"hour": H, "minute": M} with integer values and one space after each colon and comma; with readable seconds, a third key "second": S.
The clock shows {"hour": 3, "minute": 7}
